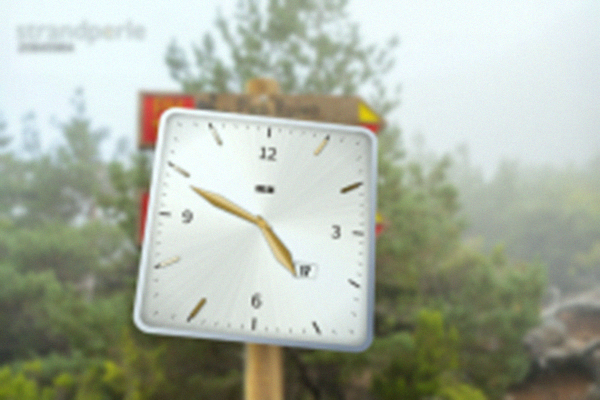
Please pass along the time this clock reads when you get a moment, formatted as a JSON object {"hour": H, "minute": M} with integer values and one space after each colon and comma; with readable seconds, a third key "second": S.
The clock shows {"hour": 4, "minute": 49}
